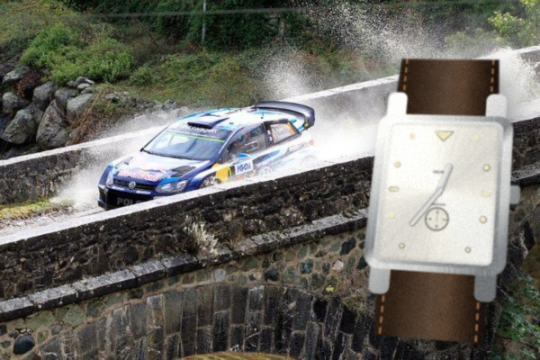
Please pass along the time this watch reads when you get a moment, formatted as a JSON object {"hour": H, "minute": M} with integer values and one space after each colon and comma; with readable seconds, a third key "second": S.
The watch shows {"hour": 12, "minute": 36}
